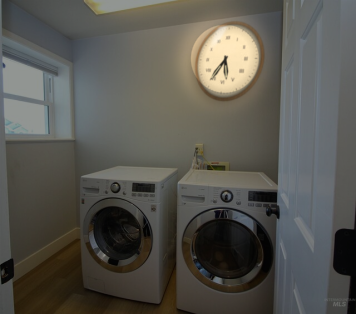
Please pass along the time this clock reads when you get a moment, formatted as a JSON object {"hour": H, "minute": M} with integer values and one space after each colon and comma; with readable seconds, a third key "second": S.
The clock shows {"hour": 5, "minute": 36}
